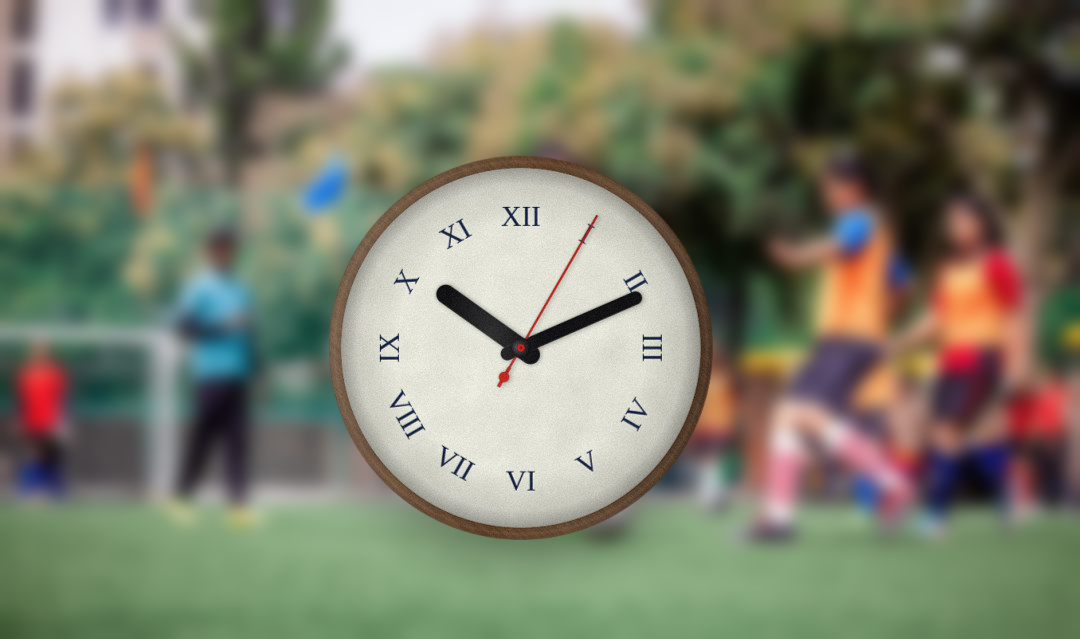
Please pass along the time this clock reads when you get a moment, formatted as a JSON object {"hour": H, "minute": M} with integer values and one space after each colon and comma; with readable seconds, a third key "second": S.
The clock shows {"hour": 10, "minute": 11, "second": 5}
